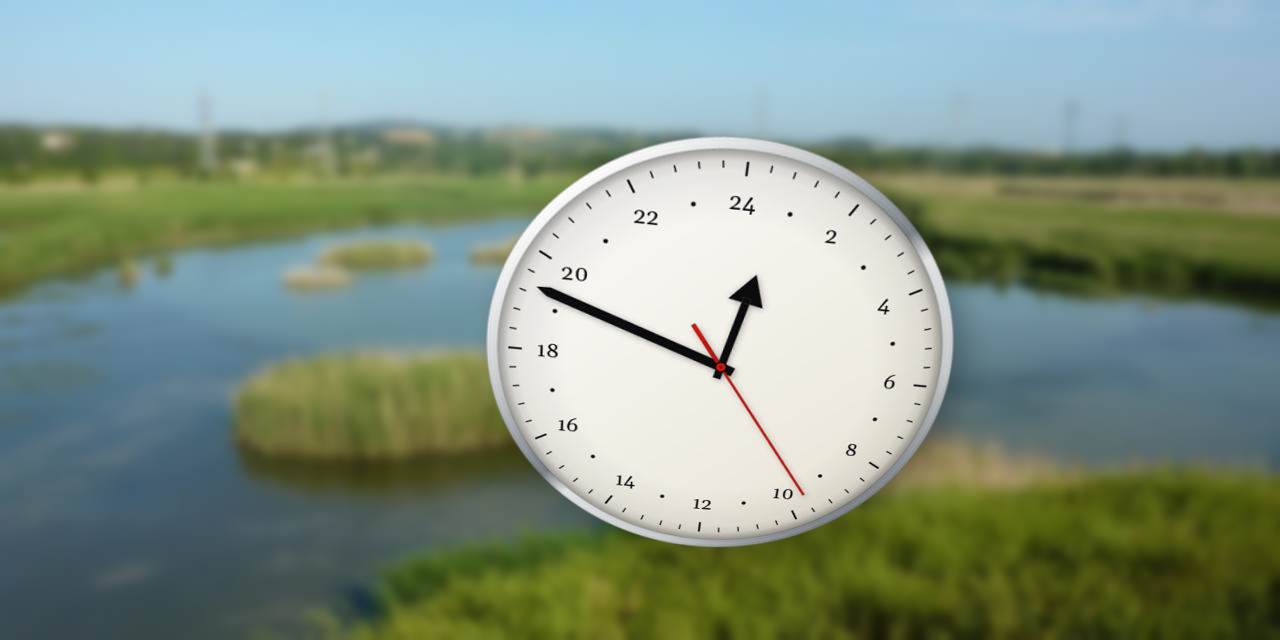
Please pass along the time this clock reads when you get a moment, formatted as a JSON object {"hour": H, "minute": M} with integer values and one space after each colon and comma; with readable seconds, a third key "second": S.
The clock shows {"hour": 0, "minute": 48, "second": 24}
